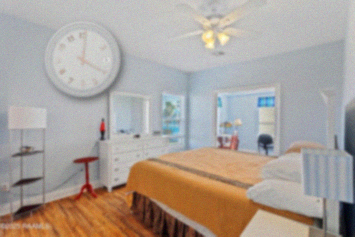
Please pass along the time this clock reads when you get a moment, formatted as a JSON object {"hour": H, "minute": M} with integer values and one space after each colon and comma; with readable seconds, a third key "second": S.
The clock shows {"hour": 4, "minute": 1}
